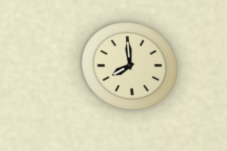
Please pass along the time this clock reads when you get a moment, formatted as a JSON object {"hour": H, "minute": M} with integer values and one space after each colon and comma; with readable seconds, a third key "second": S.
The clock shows {"hour": 8, "minute": 0}
